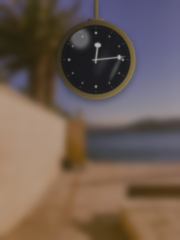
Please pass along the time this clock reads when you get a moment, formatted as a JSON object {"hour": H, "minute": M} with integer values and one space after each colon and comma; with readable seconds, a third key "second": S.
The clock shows {"hour": 12, "minute": 14}
